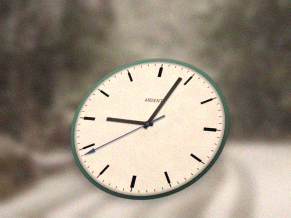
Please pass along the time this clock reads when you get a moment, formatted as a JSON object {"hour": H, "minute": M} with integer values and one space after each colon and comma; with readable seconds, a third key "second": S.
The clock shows {"hour": 9, "minute": 3, "second": 39}
